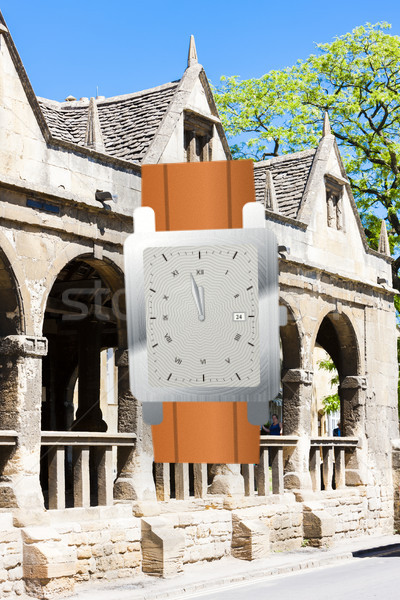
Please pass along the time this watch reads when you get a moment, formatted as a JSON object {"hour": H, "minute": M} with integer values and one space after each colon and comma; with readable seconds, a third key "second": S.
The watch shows {"hour": 11, "minute": 58}
